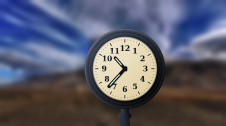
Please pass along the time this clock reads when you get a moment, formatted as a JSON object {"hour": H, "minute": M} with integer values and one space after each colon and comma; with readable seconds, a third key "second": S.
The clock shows {"hour": 10, "minute": 37}
